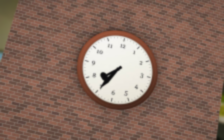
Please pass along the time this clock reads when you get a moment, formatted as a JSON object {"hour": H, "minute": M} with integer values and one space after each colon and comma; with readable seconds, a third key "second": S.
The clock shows {"hour": 7, "minute": 35}
